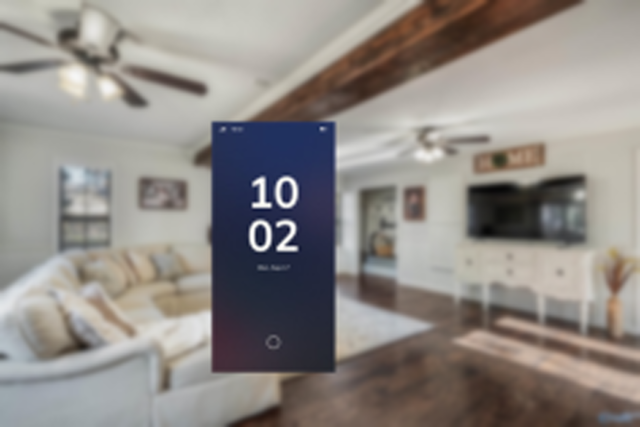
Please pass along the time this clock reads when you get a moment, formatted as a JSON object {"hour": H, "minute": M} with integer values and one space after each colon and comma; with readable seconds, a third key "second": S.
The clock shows {"hour": 10, "minute": 2}
